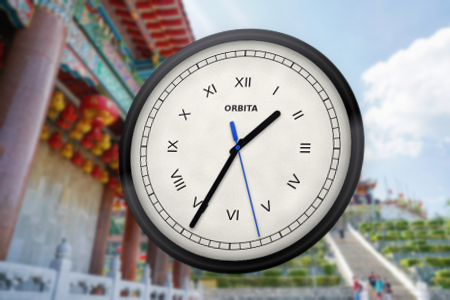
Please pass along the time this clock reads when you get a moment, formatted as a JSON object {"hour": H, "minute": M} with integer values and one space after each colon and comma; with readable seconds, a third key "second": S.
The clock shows {"hour": 1, "minute": 34, "second": 27}
